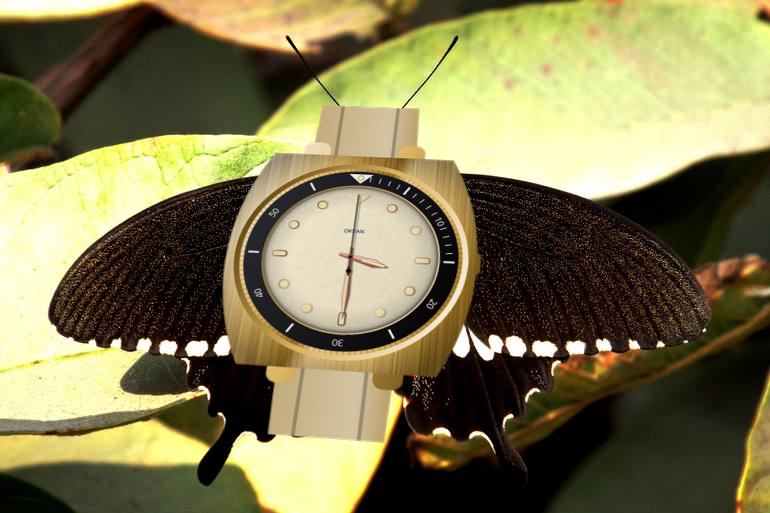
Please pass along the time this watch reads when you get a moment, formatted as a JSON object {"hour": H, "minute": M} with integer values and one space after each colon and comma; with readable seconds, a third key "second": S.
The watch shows {"hour": 3, "minute": 30, "second": 0}
